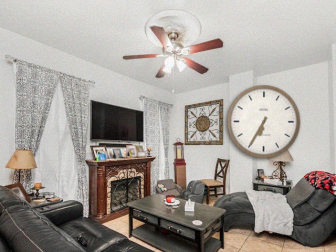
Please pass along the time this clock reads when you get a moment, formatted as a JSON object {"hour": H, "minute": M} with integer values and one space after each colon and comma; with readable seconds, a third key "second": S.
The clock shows {"hour": 6, "minute": 35}
